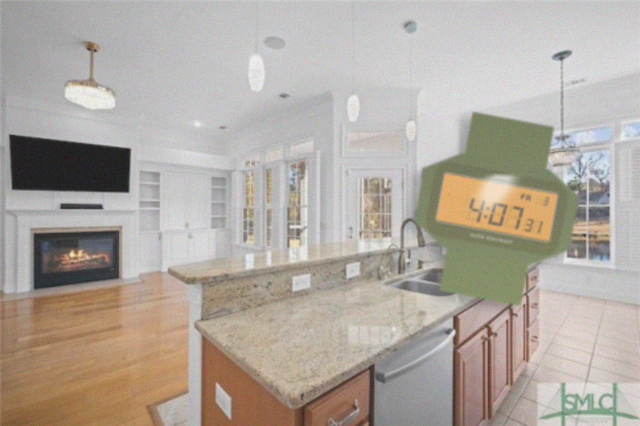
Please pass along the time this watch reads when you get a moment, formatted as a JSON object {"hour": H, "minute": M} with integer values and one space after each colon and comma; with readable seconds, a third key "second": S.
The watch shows {"hour": 4, "minute": 7, "second": 31}
